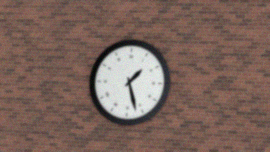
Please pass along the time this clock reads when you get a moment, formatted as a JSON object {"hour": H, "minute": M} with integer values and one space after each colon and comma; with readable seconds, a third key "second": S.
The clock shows {"hour": 1, "minute": 27}
